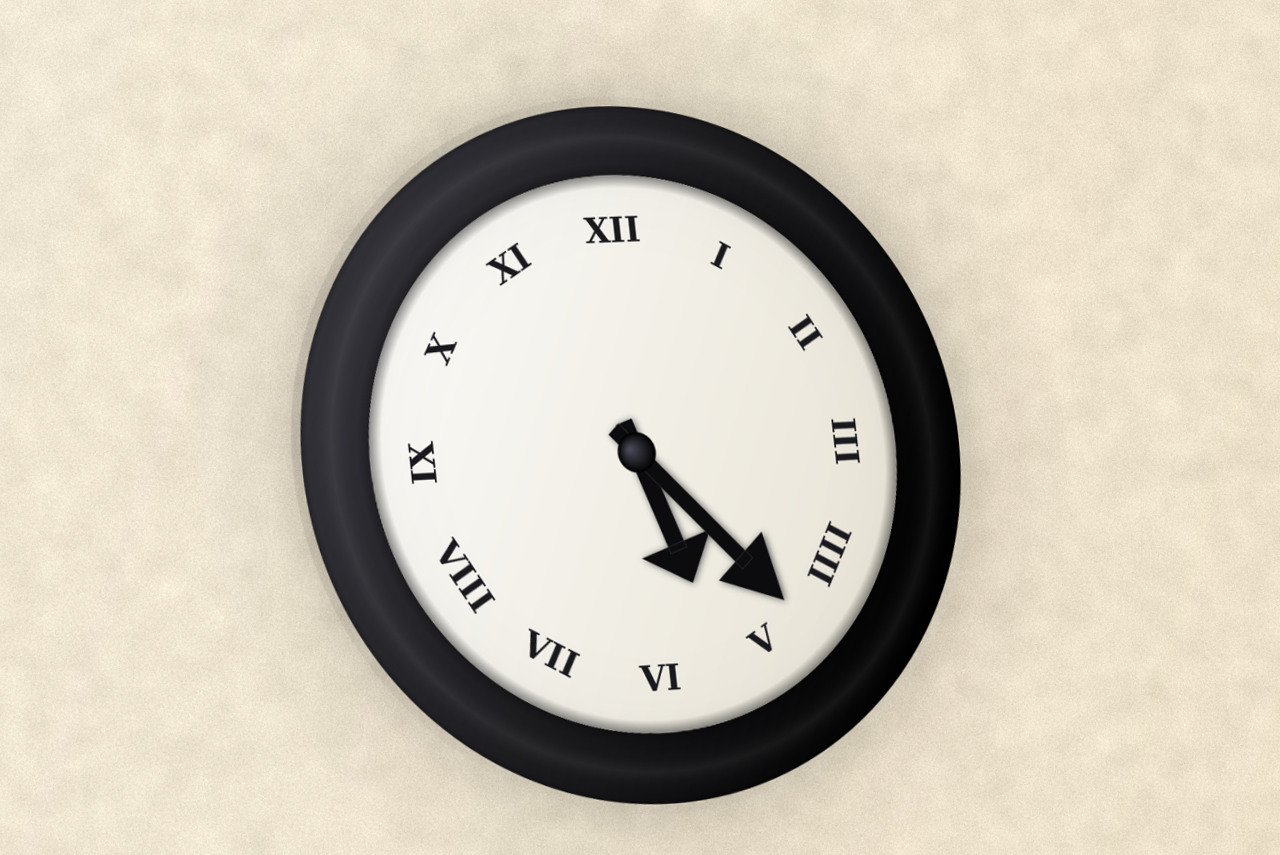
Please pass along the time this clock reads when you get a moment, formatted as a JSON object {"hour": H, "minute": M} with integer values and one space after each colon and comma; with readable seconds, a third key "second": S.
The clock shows {"hour": 5, "minute": 23}
